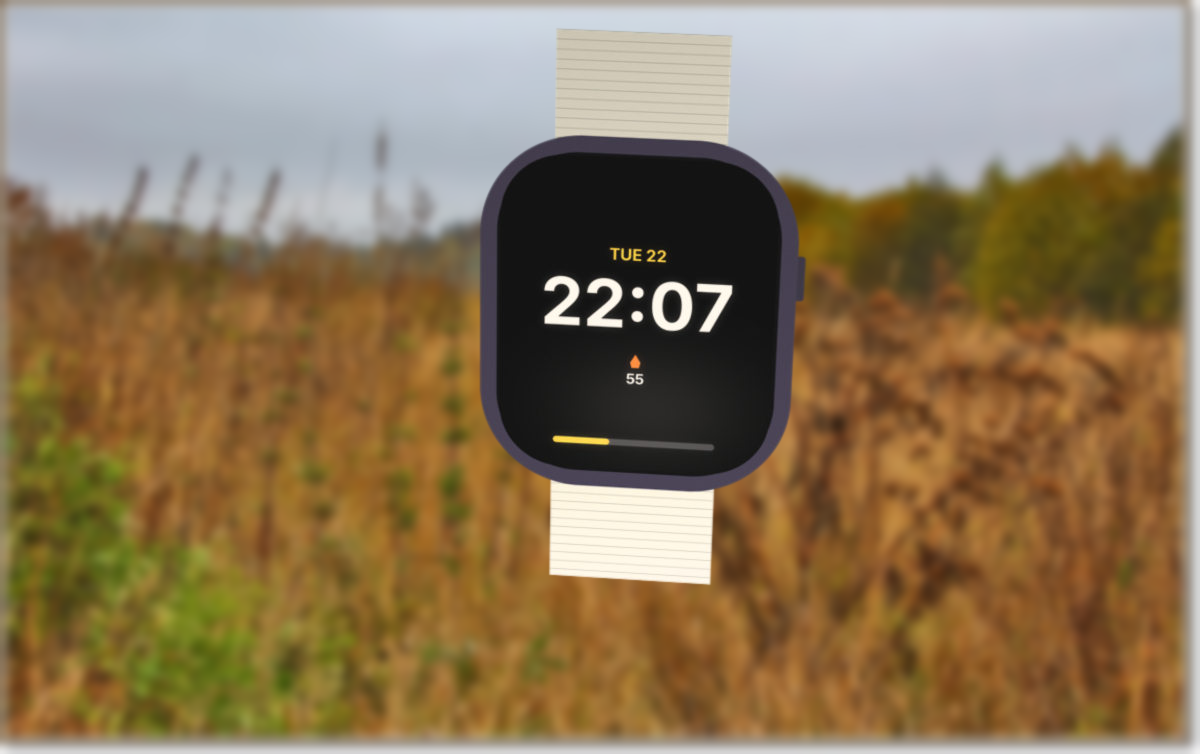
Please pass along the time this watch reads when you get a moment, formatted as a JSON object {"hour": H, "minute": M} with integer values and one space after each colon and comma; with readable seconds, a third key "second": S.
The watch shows {"hour": 22, "minute": 7}
